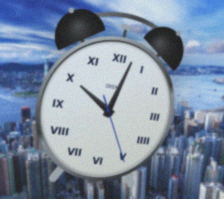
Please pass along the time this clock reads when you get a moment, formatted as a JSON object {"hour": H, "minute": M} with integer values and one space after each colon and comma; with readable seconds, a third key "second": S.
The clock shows {"hour": 10, "minute": 2, "second": 25}
